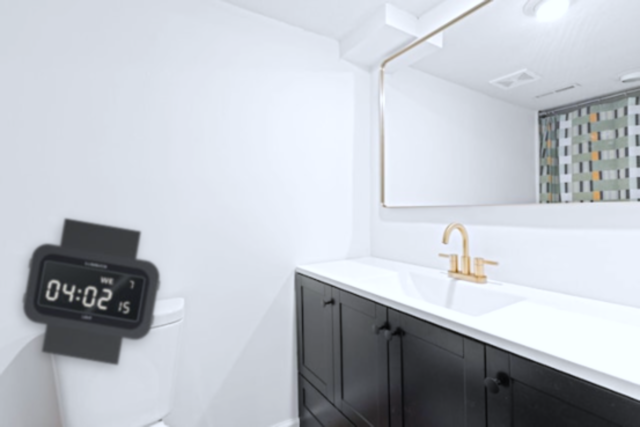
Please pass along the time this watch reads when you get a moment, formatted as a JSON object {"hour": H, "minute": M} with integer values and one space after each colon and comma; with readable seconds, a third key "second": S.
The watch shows {"hour": 4, "minute": 2}
